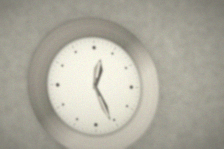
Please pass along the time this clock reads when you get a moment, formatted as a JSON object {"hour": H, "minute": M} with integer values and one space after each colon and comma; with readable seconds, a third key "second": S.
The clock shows {"hour": 12, "minute": 26}
